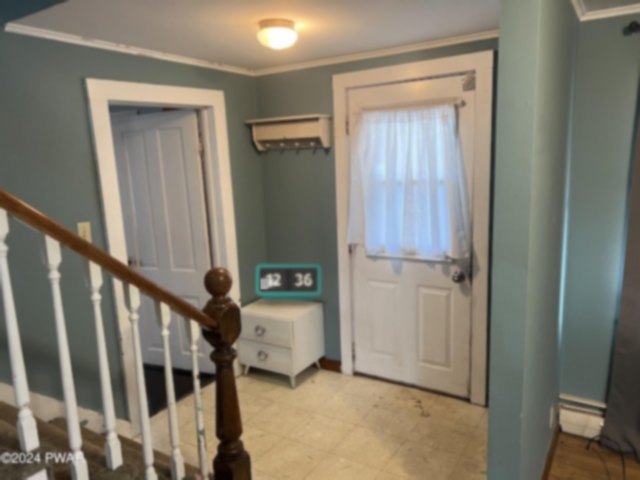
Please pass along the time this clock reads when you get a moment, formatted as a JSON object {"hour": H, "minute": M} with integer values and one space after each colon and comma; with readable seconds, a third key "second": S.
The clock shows {"hour": 12, "minute": 36}
